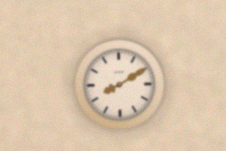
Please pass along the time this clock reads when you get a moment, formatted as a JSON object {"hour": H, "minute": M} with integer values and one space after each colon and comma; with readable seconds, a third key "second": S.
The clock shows {"hour": 8, "minute": 10}
